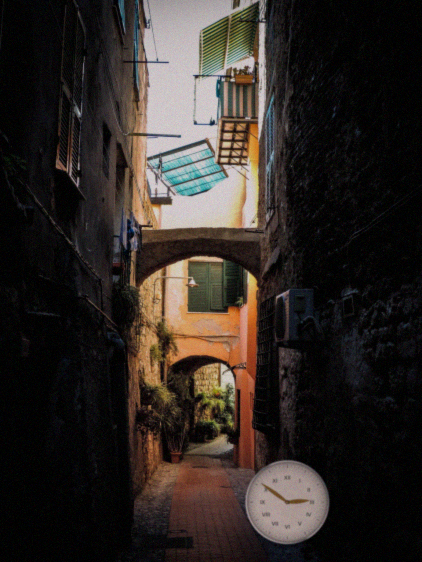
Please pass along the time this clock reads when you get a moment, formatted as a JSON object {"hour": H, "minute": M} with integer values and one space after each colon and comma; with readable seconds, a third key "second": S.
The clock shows {"hour": 2, "minute": 51}
